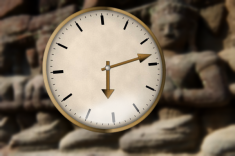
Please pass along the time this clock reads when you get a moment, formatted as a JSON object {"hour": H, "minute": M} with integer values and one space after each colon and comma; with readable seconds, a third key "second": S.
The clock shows {"hour": 6, "minute": 13}
